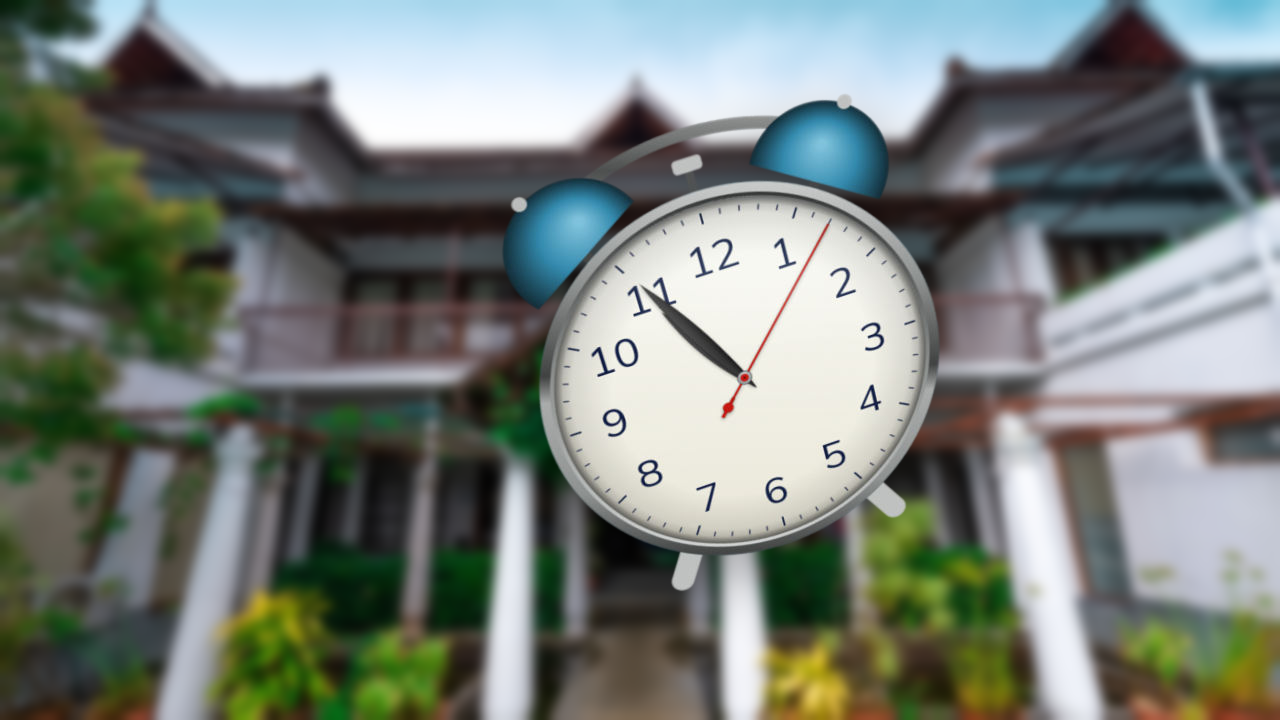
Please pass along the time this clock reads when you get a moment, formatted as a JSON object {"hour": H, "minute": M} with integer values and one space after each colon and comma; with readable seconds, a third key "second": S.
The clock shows {"hour": 10, "minute": 55, "second": 7}
